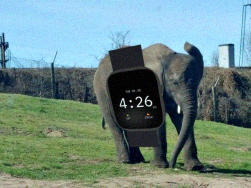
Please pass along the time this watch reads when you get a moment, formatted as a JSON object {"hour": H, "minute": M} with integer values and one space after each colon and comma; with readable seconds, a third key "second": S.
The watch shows {"hour": 4, "minute": 26}
